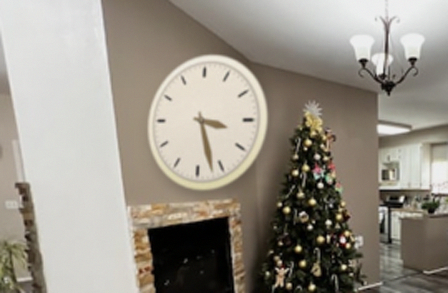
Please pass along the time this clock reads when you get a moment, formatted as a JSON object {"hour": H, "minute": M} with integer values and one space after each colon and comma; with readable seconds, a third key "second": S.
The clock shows {"hour": 3, "minute": 27}
